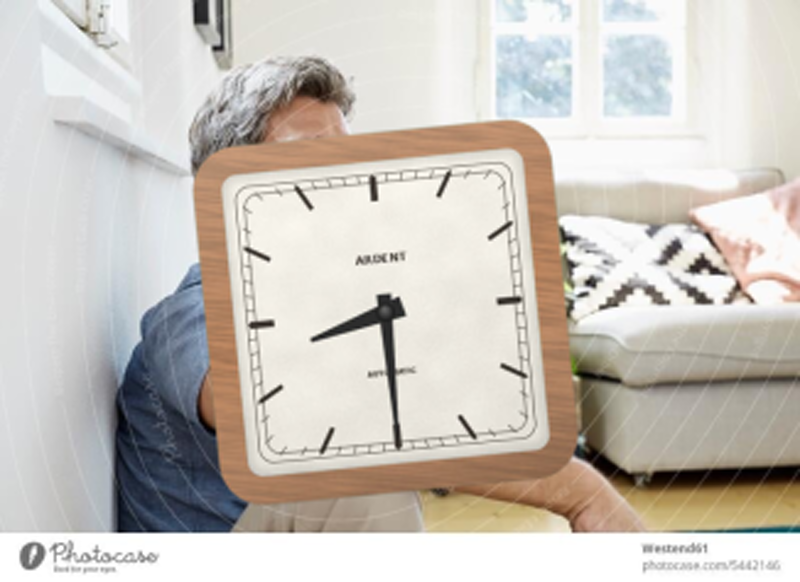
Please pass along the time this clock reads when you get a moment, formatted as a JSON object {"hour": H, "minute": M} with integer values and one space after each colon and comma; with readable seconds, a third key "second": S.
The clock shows {"hour": 8, "minute": 30}
